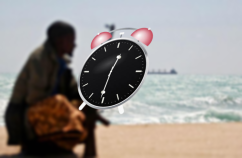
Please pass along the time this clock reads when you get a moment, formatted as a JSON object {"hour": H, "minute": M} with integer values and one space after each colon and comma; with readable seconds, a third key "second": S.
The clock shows {"hour": 12, "minute": 31}
